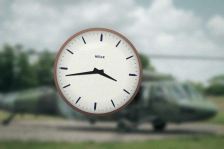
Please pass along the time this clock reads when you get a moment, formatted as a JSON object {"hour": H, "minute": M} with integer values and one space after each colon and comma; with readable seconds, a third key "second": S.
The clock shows {"hour": 3, "minute": 43}
